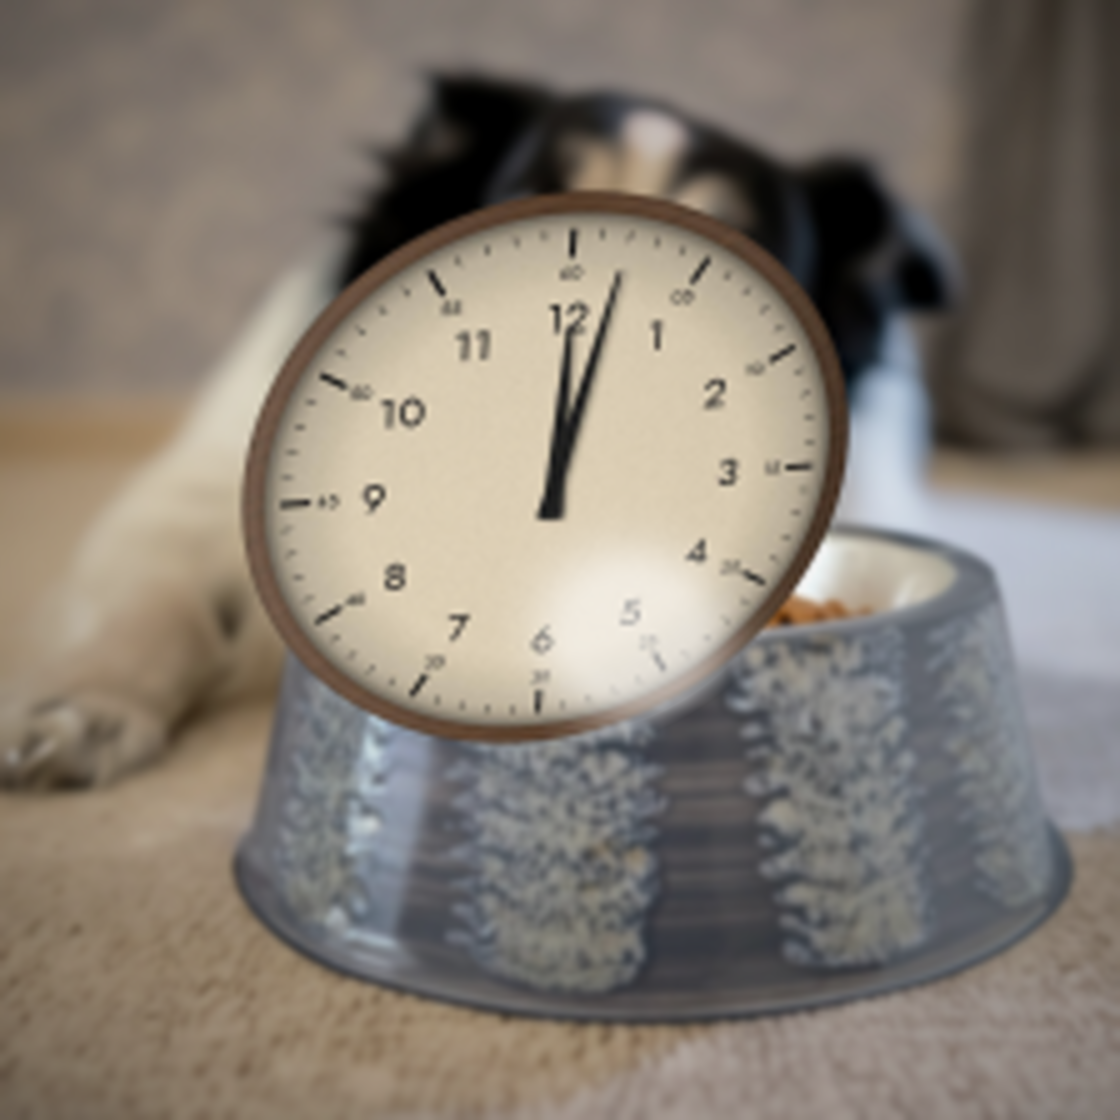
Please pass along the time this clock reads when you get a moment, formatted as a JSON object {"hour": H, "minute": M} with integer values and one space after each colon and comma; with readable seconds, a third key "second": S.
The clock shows {"hour": 12, "minute": 2}
